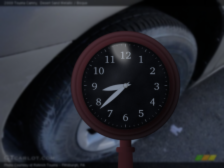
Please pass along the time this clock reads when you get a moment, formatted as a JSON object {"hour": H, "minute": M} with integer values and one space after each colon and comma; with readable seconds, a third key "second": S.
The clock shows {"hour": 8, "minute": 38}
